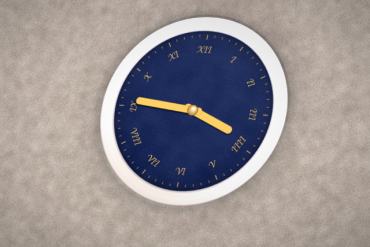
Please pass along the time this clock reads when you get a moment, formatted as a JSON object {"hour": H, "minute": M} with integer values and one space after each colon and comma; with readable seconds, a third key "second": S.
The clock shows {"hour": 3, "minute": 46}
